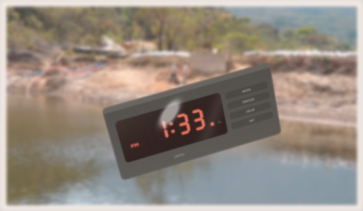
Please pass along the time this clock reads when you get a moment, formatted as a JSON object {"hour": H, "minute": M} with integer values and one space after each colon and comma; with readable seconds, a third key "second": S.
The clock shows {"hour": 1, "minute": 33}
